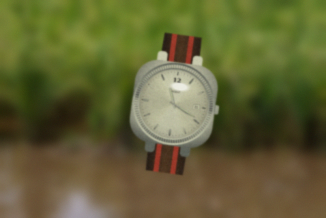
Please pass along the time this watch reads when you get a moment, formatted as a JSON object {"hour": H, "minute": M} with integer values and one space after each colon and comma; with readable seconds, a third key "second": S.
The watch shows {"hour": 11, "minute": 19}
